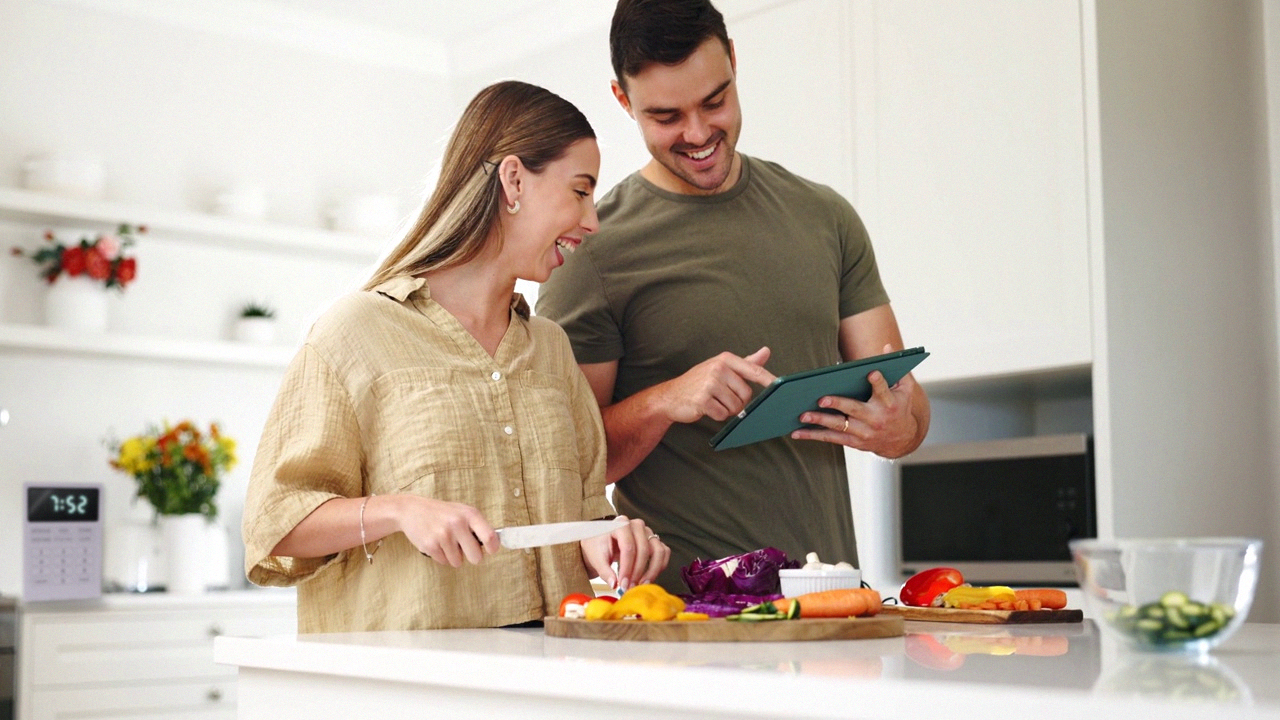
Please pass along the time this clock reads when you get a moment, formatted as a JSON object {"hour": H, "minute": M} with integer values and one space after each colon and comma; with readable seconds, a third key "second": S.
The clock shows {"hour": 7, "minute": 52}
